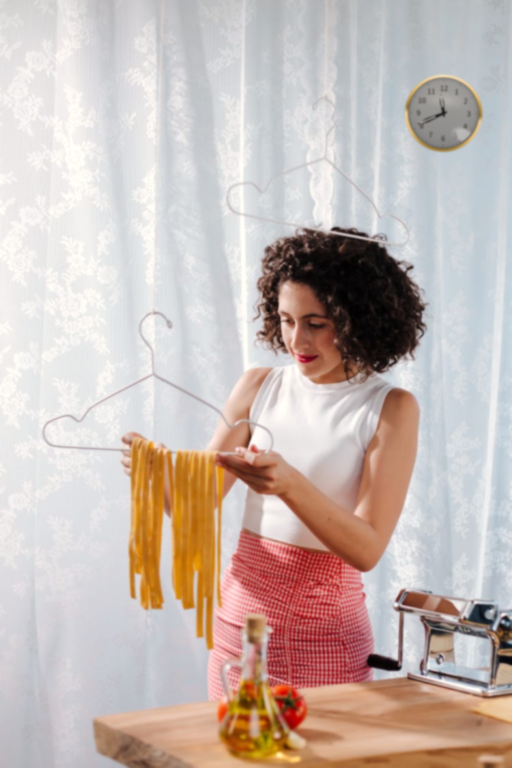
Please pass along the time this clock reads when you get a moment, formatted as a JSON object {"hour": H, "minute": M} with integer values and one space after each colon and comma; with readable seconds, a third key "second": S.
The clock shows {"hour": 11, "minute": 41}
